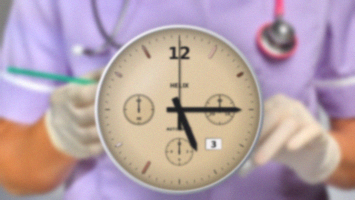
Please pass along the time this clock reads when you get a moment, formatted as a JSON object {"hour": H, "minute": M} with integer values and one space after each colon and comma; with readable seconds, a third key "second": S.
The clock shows {"hour": 5, "minute": 15}
